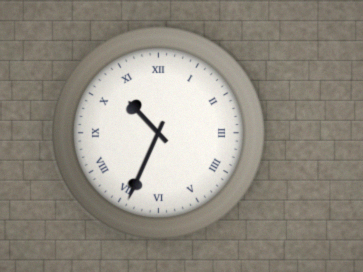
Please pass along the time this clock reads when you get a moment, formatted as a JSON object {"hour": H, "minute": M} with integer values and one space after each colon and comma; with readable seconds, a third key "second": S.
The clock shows {"hour": 10, "minute": 34}
